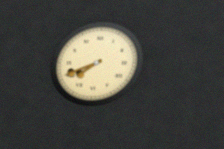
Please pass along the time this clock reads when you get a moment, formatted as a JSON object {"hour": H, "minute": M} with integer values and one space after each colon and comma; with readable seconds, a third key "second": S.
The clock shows {"hour": 7, "minute": 41}
